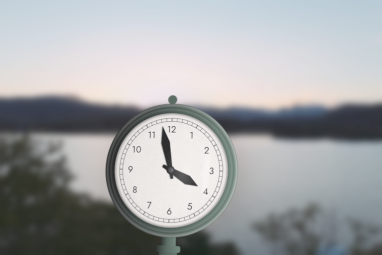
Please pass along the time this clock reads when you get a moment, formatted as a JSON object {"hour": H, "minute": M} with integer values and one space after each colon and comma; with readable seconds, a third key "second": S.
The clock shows {"hour": 3, "minute": 58}
